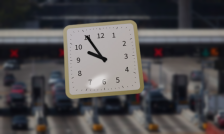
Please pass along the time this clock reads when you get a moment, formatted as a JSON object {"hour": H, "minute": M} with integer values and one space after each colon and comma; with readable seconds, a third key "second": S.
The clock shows {"hour": 9, "minute": 55}
